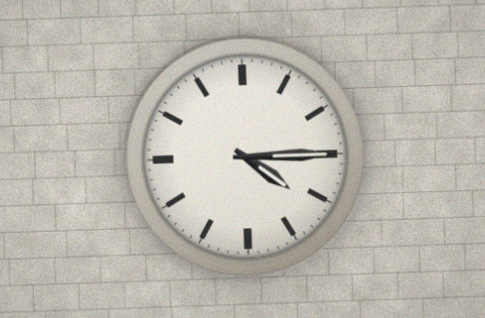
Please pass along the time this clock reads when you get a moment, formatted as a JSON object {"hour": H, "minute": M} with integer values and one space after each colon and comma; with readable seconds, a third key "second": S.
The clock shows {"hour": 4, "minute": 15}
